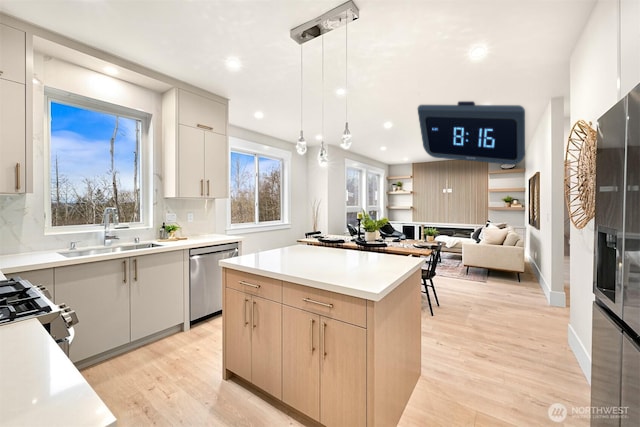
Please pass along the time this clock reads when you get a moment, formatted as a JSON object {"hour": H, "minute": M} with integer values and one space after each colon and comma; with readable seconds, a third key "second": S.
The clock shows {"hour": 8, "minute": 16}
